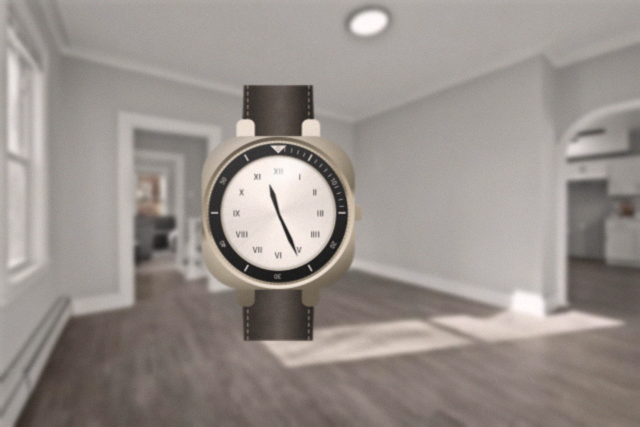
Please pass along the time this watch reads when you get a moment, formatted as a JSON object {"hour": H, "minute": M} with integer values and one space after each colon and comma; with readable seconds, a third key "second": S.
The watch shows {"hour": 11, "minute": 26}
